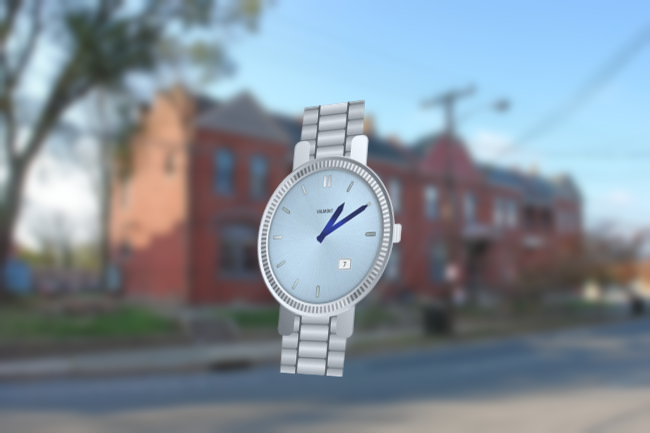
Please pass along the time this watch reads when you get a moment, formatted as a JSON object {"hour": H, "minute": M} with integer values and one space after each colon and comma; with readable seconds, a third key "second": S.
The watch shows {"hour": 1, "minute": 10}
